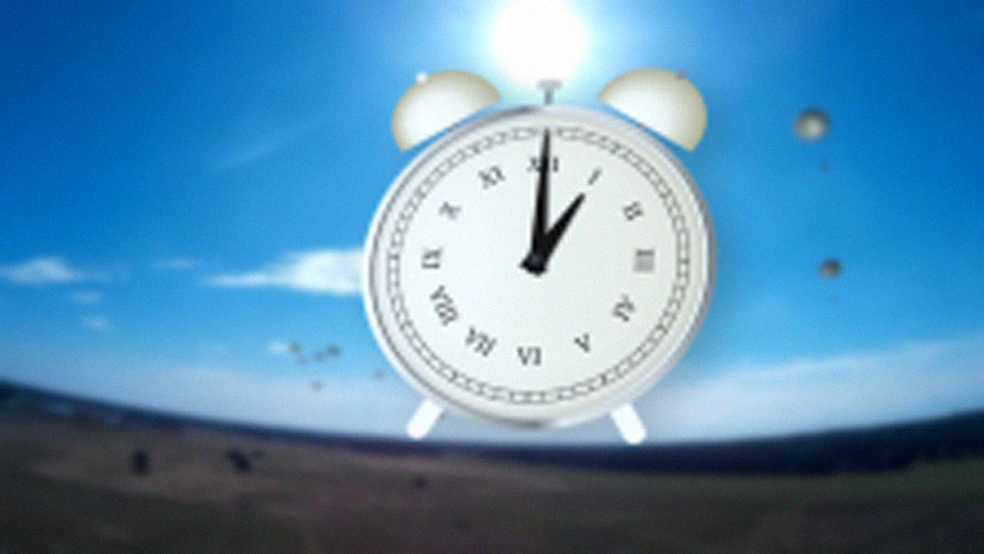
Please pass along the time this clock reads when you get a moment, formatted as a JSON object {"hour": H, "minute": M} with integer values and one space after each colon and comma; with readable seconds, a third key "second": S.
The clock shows {"hour": 1, "minute": 0}
